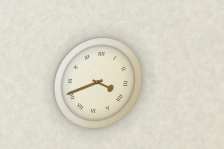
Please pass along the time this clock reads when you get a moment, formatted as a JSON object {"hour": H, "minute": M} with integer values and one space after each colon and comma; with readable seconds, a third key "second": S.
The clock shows {"hour": 3, "minute": 41}
